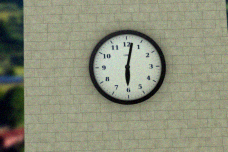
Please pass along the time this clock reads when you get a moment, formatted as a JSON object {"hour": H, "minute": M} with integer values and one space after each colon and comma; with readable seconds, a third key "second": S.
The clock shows {"hour": 6, "minute": 2}
